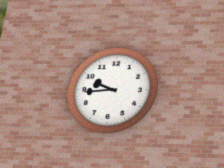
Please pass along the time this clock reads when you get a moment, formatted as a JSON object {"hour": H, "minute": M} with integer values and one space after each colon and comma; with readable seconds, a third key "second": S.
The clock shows {"hour": 9, "minute": 44}
